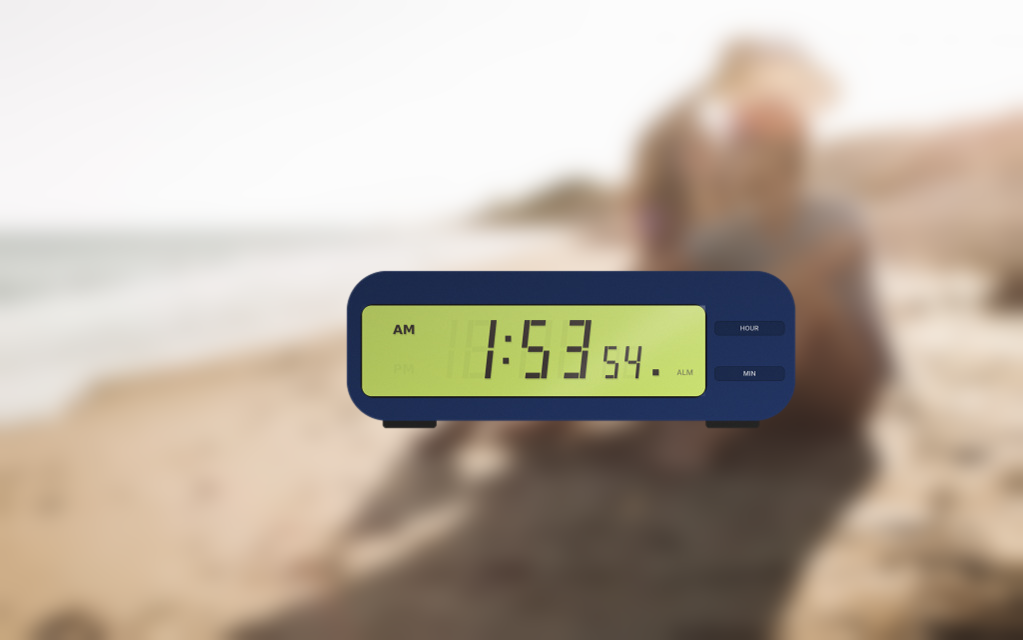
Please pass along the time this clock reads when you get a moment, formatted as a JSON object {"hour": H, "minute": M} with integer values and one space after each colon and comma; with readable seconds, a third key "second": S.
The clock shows {"hour": 1, "minute": 53, "second": 54}
